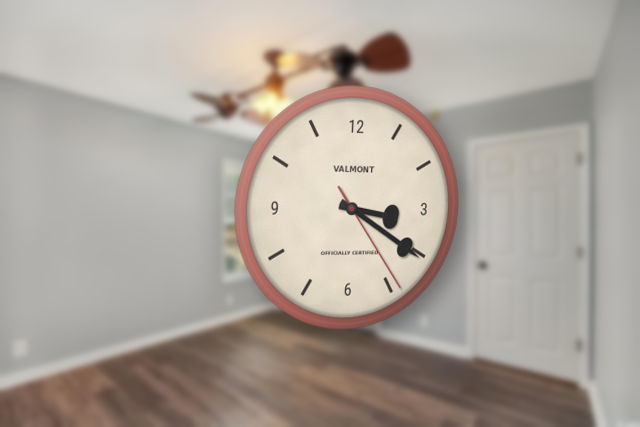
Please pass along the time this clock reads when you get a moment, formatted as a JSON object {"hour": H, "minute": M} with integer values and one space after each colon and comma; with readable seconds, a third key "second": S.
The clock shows {"hour": 3, "minute": 20, "second": 24}
